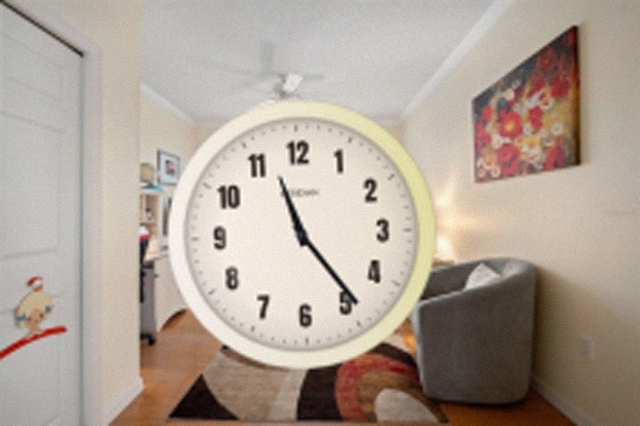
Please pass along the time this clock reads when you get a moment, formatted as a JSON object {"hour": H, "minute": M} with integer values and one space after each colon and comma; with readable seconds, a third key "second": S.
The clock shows {"hour": 11, "minute": 24}
